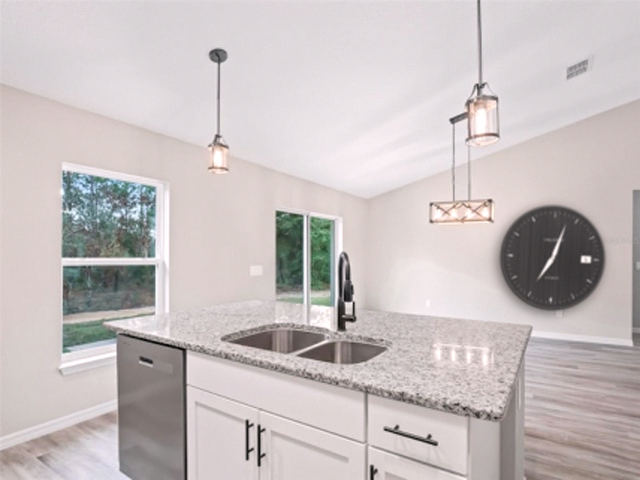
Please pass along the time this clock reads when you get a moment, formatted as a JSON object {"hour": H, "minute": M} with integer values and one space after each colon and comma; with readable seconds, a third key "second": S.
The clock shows {"hour": 7, "minute": 3}
